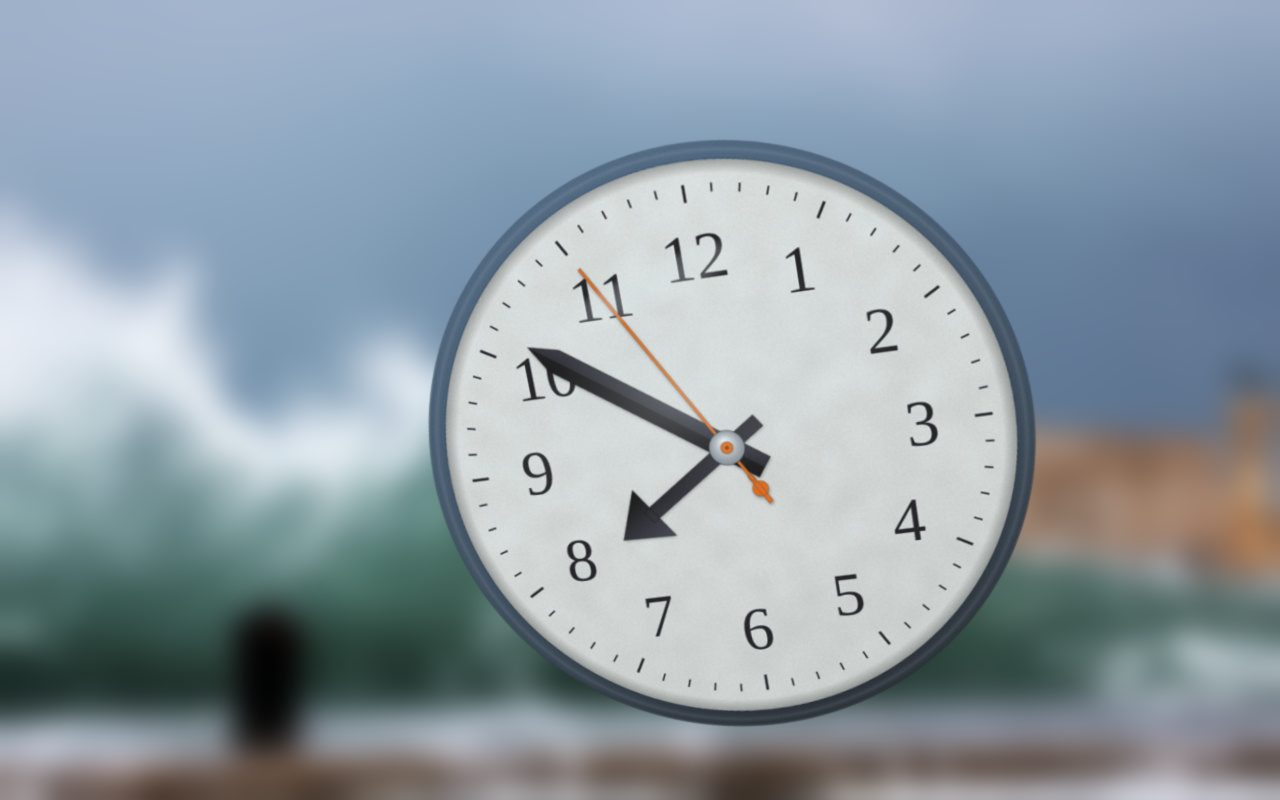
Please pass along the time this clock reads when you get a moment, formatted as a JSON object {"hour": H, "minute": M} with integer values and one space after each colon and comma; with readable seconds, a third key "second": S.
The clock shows {"hour": 7, "minute": 50, "second": 55}
